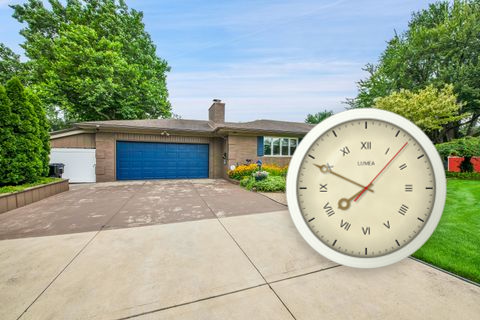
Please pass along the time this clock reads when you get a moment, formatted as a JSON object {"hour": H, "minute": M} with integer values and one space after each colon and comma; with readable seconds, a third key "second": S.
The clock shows {"hour": 7, "minute": 49, "second": 7}
